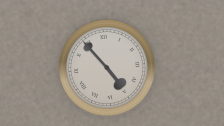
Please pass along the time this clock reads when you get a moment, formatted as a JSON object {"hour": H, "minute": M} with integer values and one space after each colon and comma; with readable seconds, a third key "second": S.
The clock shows {"hour": 4, "minute": 54}
